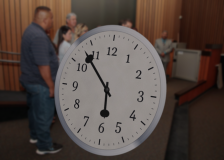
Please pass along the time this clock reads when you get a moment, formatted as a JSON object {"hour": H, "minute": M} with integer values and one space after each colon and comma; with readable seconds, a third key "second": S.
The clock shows {"hour": 5, "minute": 53}
